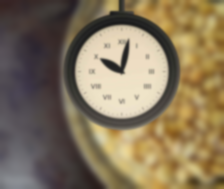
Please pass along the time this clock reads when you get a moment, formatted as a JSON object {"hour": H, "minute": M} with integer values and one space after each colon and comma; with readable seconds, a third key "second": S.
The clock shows {"hour": 10, "minute": 2}
